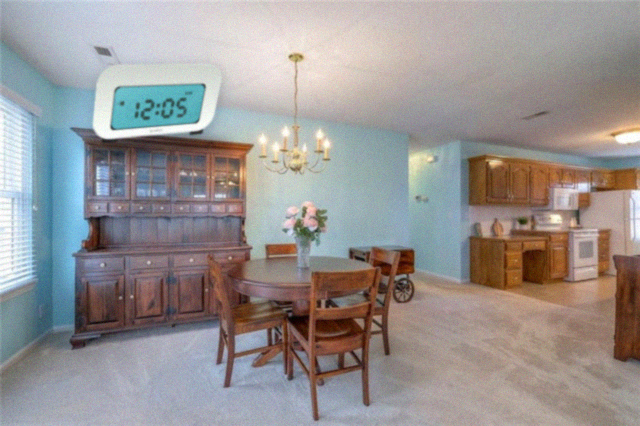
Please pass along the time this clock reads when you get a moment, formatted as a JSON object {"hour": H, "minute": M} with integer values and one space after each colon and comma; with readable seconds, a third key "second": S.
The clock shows {"hour": 12, "minute": 5}
